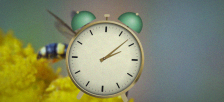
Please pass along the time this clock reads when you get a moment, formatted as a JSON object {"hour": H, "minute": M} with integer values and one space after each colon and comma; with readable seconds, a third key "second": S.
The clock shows {"hour": 2, "minute": 8}
